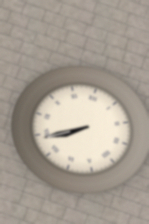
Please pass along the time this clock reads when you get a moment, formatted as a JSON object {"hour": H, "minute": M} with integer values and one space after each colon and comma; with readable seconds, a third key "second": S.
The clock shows {"hour": 7, "minute": 39}
